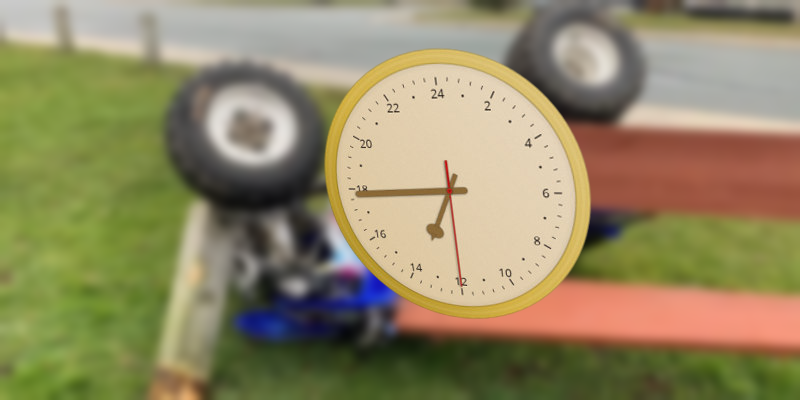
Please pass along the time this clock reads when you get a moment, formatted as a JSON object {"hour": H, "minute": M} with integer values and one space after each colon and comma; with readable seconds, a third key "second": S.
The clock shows {"hour": 13, "minute": 44, "second": 30}
